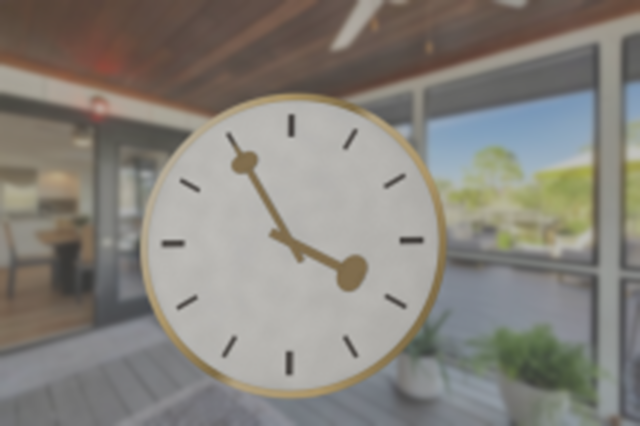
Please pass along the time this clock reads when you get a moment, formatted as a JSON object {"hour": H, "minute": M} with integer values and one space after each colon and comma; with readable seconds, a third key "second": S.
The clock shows {"hour": 3, "minute": 55}
